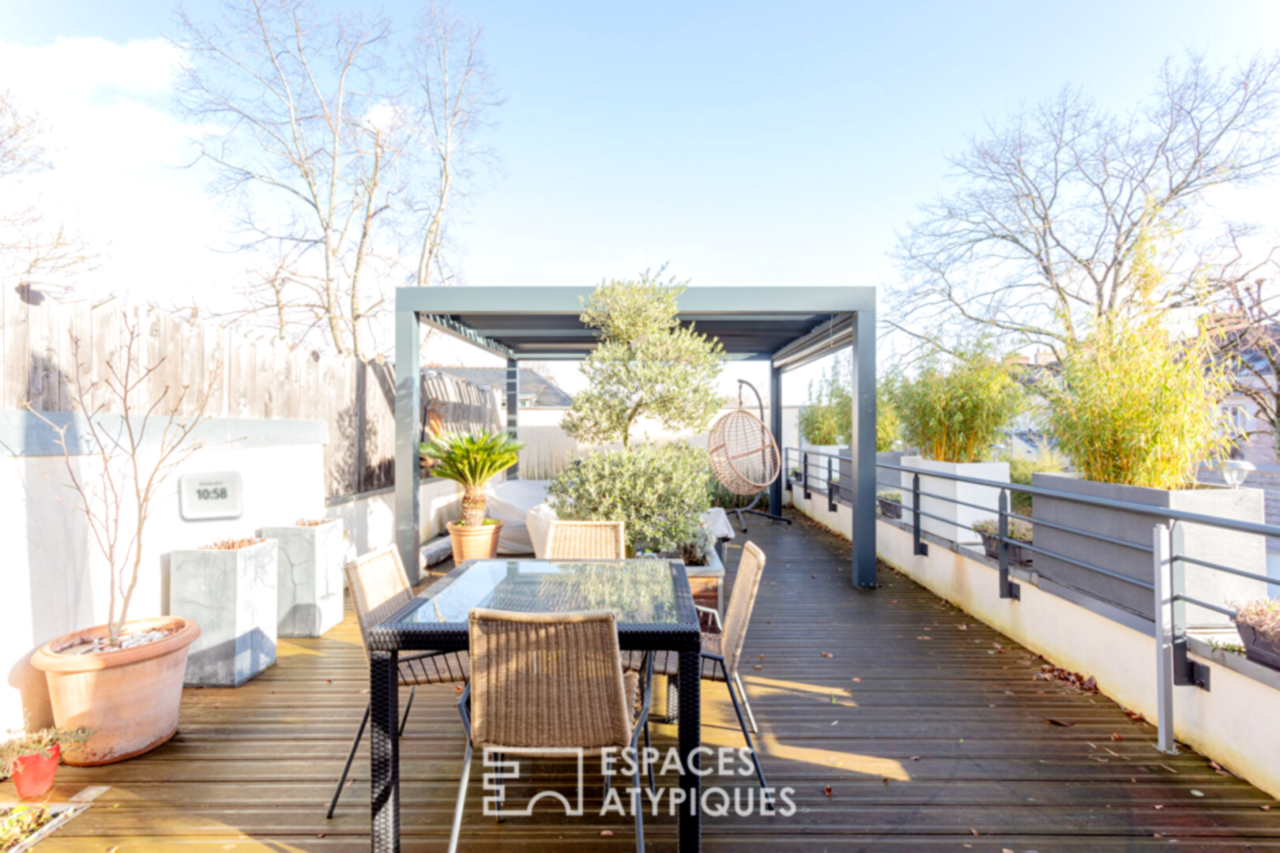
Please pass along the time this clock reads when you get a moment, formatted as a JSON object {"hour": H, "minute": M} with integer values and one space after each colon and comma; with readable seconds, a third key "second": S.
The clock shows {"hour": 10, "minute": 58}
